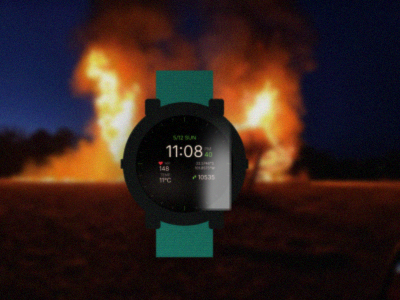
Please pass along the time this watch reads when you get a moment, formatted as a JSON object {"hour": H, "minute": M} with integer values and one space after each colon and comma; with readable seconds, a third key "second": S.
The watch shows {"hour": 11, "minute": 8}
